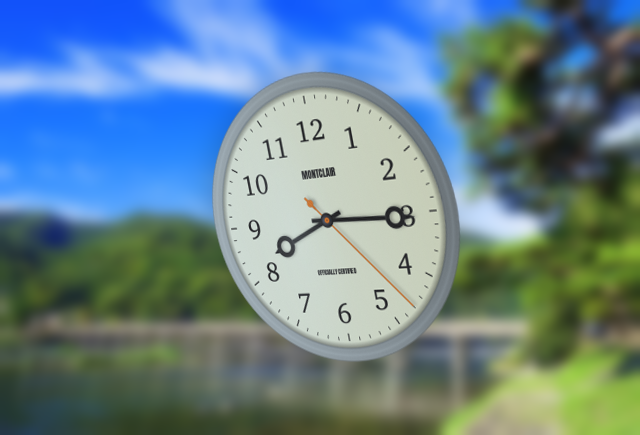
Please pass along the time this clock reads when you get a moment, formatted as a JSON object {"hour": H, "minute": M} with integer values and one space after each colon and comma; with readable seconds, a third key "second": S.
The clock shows {"hour": 8, "minute": 15, "second": 23}
